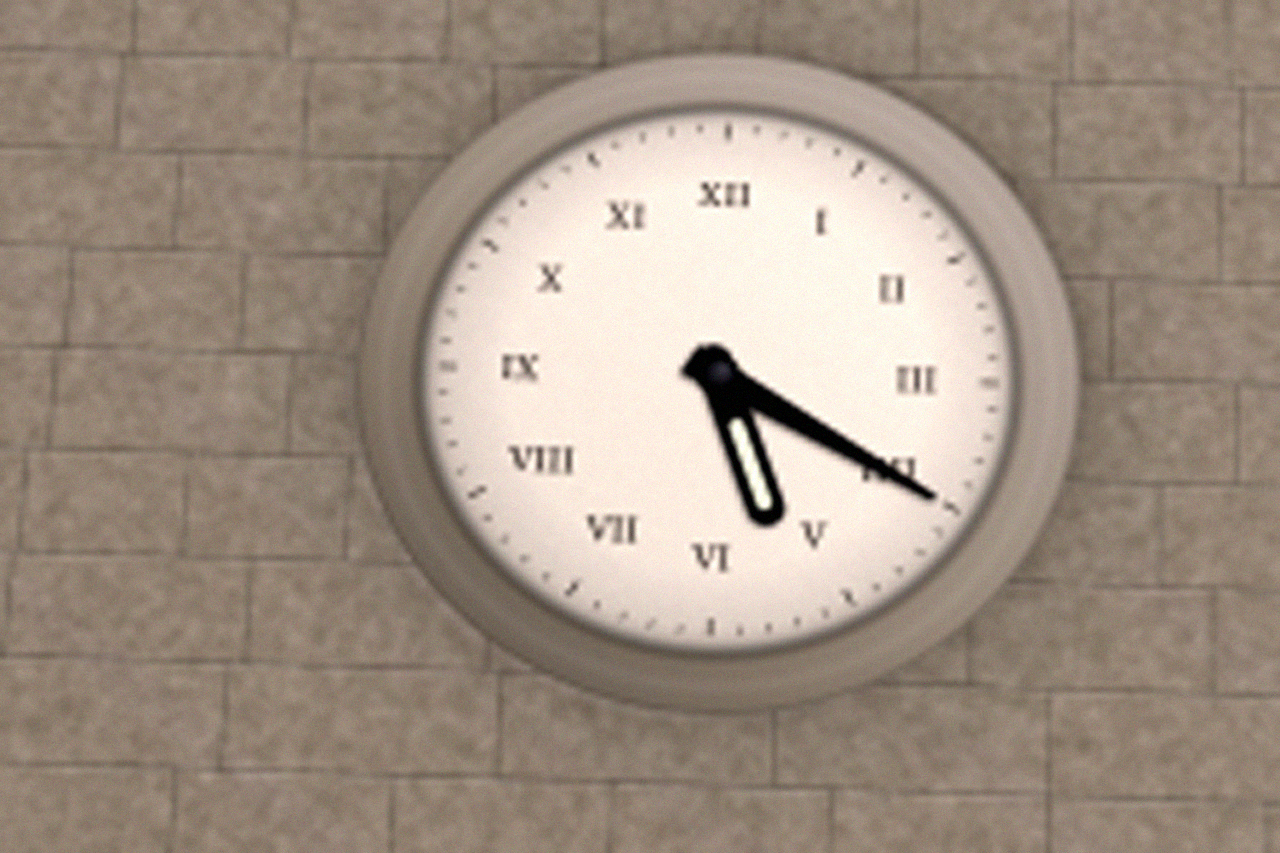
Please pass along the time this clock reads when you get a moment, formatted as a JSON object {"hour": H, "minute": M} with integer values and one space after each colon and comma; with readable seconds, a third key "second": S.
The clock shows {"hour": 5, "minute": 20}
